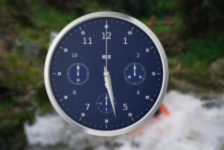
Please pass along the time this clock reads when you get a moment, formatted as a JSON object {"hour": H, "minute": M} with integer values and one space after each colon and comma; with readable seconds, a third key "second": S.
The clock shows {"hour": 5, "minute": 28}
